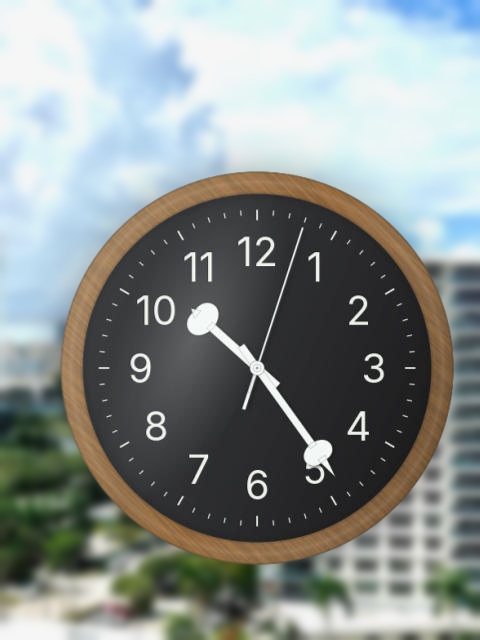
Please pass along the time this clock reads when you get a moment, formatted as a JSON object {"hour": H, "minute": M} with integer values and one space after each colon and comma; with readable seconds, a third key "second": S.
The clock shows {"hour": 10, "minute": 24, "second": 3}
